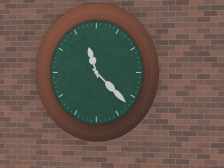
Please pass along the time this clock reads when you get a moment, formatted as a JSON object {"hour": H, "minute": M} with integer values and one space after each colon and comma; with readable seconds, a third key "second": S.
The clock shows {"hour": 11, "minute": 22}
